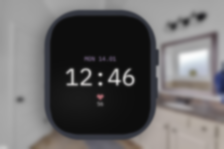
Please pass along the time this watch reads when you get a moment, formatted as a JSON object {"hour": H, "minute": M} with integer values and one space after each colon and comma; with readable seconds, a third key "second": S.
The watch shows {"hour": 12, "minute": 46}
